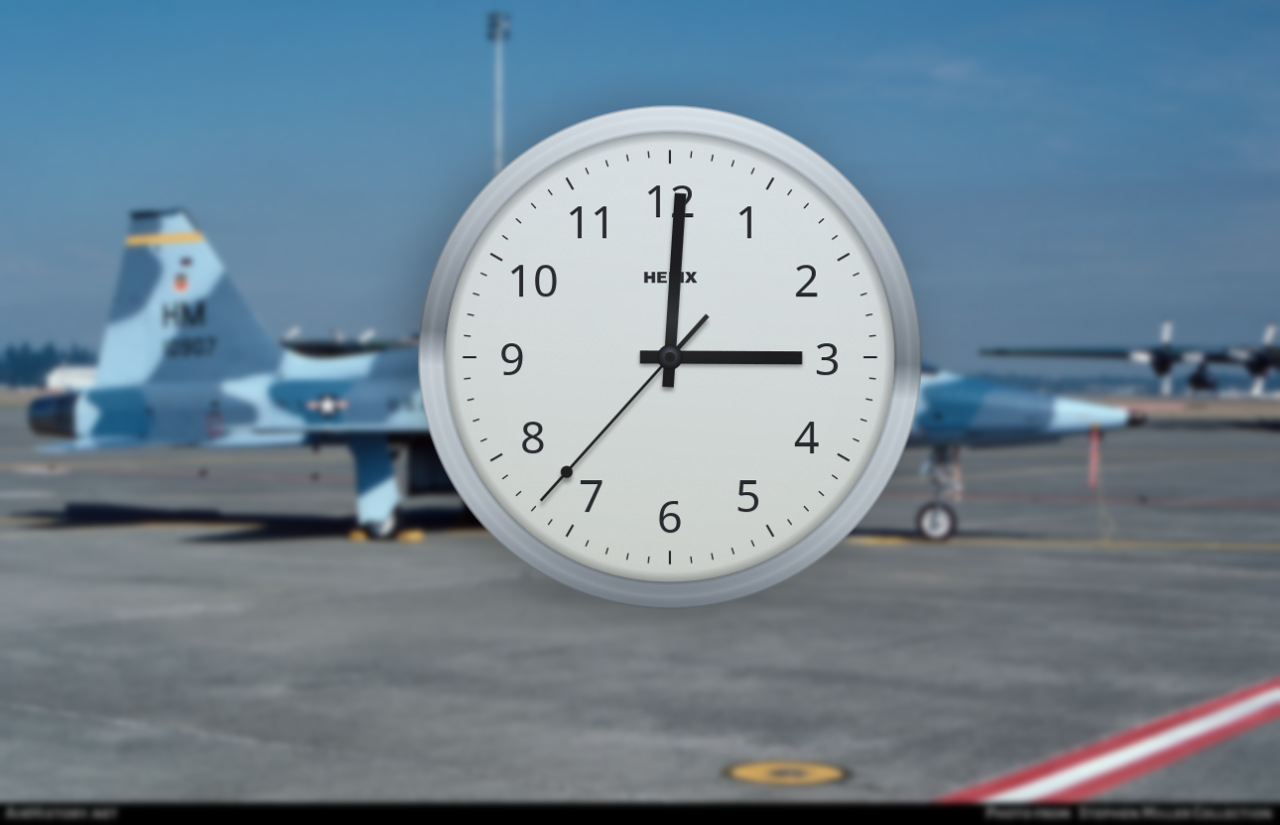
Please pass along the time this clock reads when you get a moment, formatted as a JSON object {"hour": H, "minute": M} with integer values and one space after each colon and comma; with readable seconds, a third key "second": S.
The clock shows {"hour": 3, "minute": 0, "second": 37}
